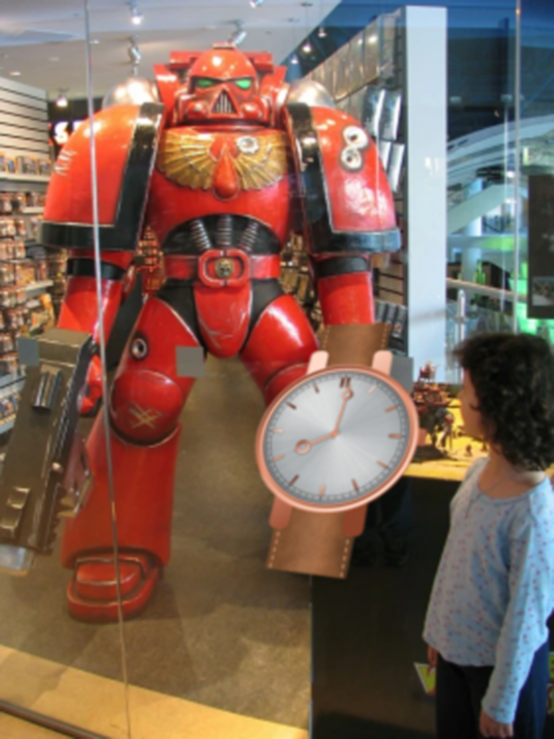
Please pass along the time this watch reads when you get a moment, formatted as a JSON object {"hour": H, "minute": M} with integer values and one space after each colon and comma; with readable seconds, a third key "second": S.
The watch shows {"hour": 8, "minute": 1}
